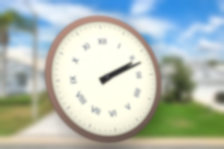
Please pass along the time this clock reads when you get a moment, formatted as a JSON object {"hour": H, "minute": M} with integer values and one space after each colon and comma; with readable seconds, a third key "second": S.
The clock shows {"hour": 2, "minute": 12}
